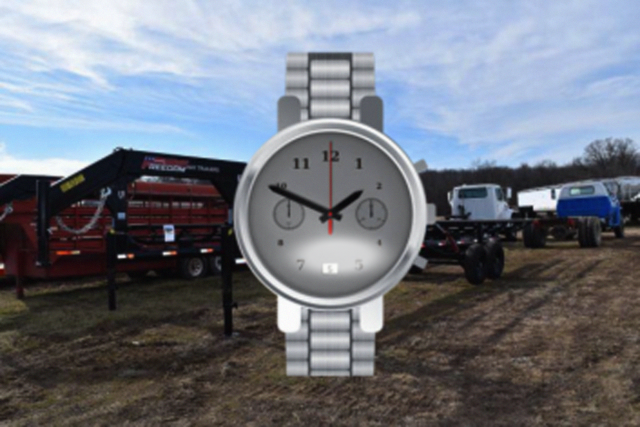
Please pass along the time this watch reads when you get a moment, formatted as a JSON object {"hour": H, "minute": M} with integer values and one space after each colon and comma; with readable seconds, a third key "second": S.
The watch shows {"hour": 1, "minute": 49}
